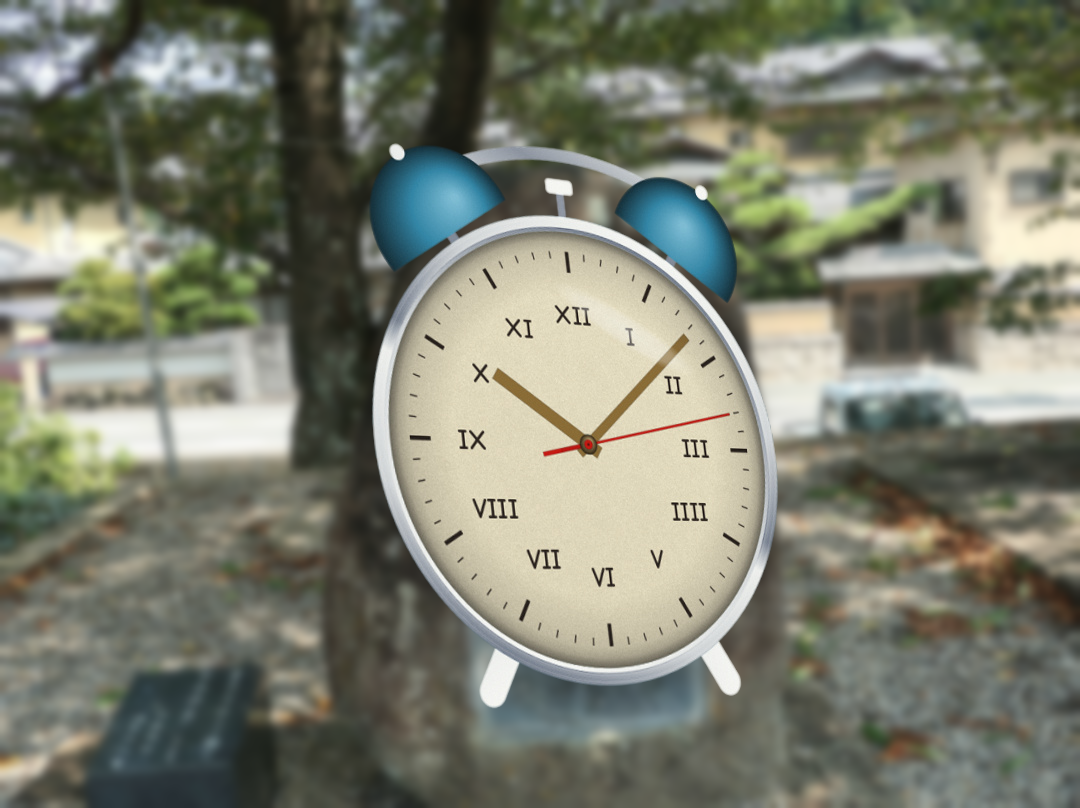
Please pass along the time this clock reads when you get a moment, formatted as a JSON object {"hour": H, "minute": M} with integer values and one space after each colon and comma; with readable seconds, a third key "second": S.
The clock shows {"hour": 10, "minute": 8, "second": 13}
